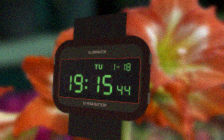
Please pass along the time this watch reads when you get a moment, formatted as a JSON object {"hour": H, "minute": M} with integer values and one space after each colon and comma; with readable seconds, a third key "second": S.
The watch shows {"hour": 19, "minute": 15, "second": 44}
